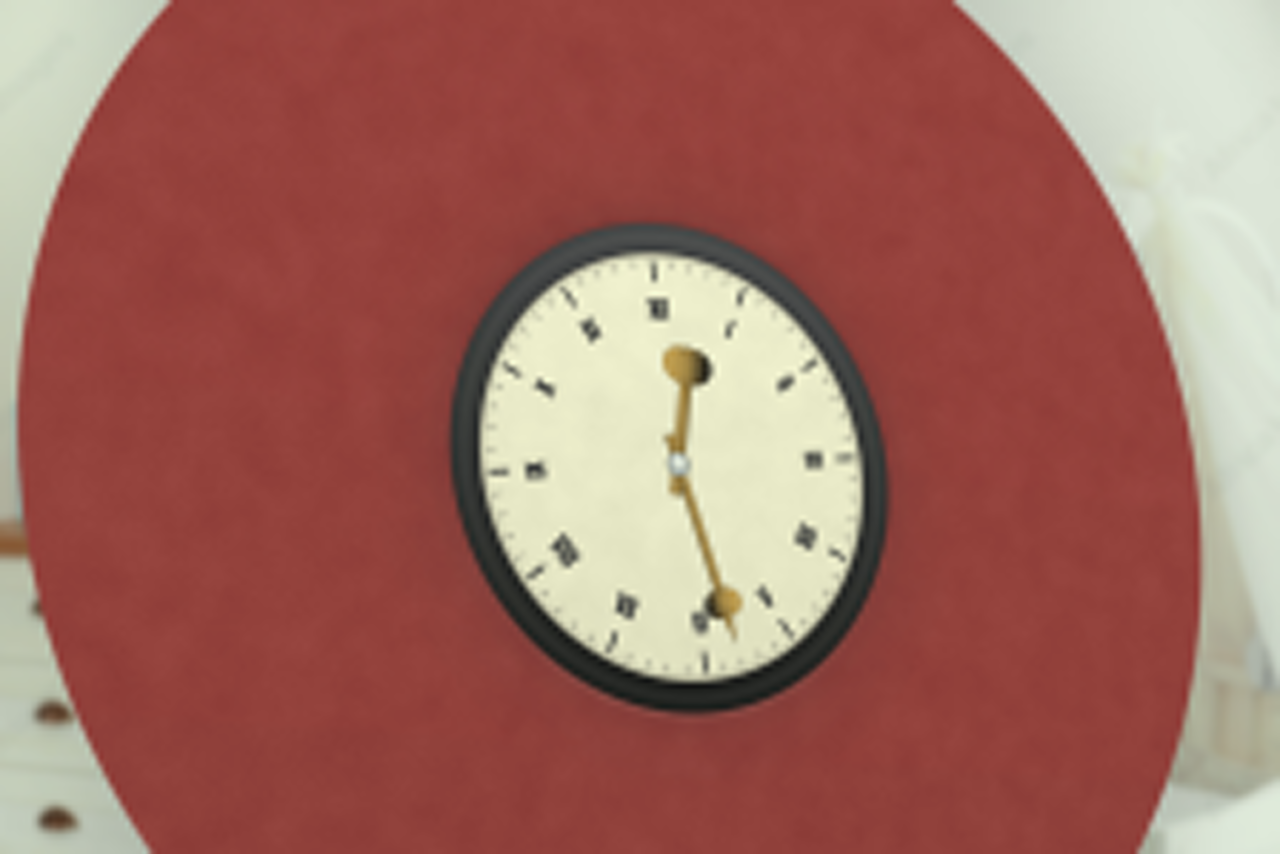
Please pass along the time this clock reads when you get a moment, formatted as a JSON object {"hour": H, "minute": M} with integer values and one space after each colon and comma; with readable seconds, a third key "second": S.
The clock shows {"hour": 12, "minute": 28}
